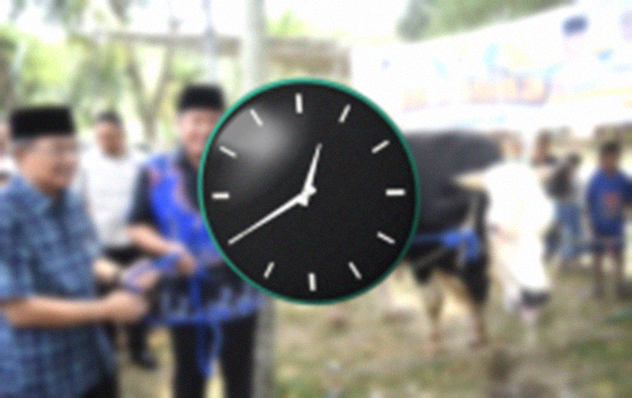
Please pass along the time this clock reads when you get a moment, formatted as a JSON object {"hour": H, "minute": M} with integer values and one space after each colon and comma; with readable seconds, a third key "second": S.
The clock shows {"hour": 12, "minute": 40}
